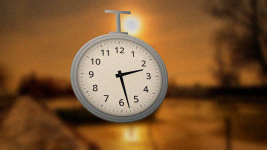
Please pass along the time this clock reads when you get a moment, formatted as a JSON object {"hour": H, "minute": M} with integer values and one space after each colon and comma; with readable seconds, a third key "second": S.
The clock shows {"hour": 2, "minute": 28}
